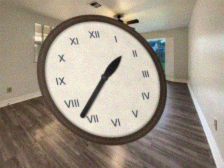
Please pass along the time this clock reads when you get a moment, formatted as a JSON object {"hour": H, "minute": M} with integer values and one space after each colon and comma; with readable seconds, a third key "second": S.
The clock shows {"hour": 1, "minute": 37}
